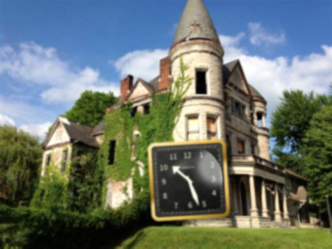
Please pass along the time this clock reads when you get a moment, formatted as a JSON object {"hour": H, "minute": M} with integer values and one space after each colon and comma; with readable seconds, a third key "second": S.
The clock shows {"hour": 10, "minute": 27}
